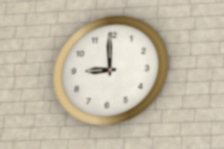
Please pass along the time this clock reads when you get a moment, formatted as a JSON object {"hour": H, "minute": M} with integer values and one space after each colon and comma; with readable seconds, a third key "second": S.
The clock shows {"hour": 8, "minute": 59}
